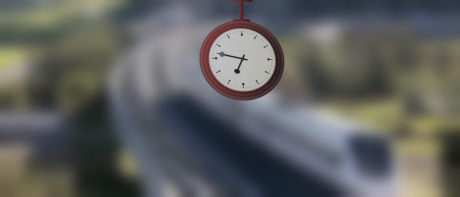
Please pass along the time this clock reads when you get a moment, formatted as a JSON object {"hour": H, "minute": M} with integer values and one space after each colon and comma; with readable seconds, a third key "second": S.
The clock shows {"hour": 6, "minute": 47}
